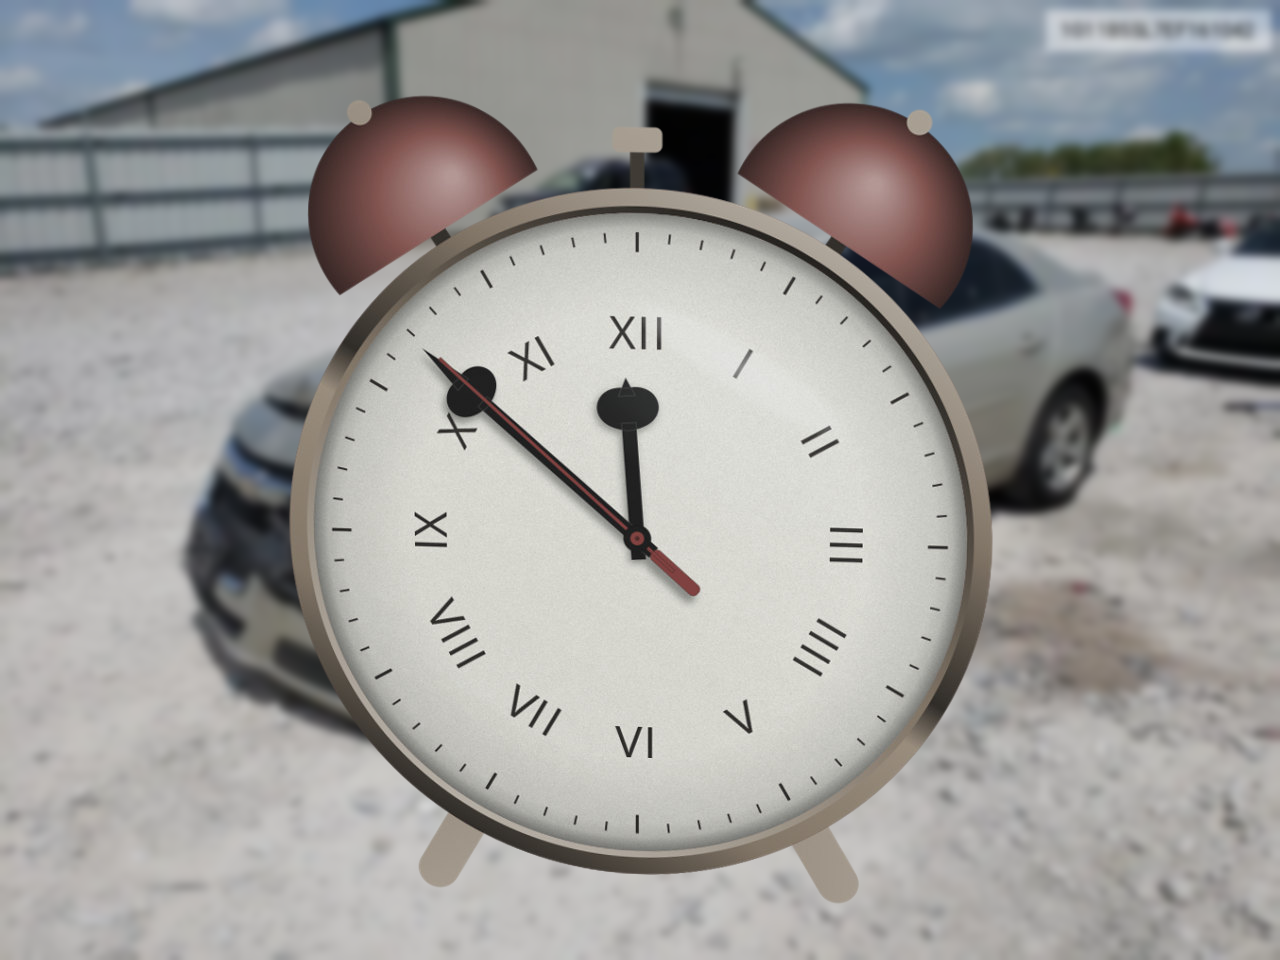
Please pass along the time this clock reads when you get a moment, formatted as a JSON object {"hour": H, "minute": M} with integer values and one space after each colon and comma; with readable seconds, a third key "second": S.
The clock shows {"hour": 11, "minute": 51, "second": 52}
